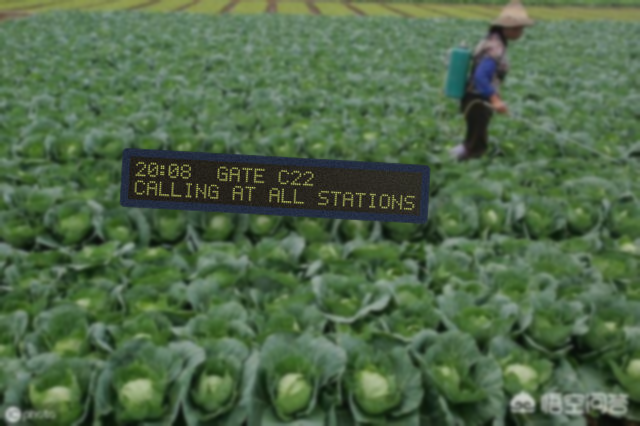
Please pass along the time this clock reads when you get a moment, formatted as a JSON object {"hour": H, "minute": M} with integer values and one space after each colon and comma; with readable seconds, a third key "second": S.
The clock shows {"hour": 20, "minute": 8}
